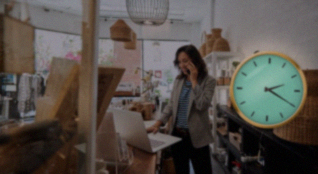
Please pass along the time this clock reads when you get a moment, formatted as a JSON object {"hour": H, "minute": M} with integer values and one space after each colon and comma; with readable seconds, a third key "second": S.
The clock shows {"hour": 2, "minute": 20}
